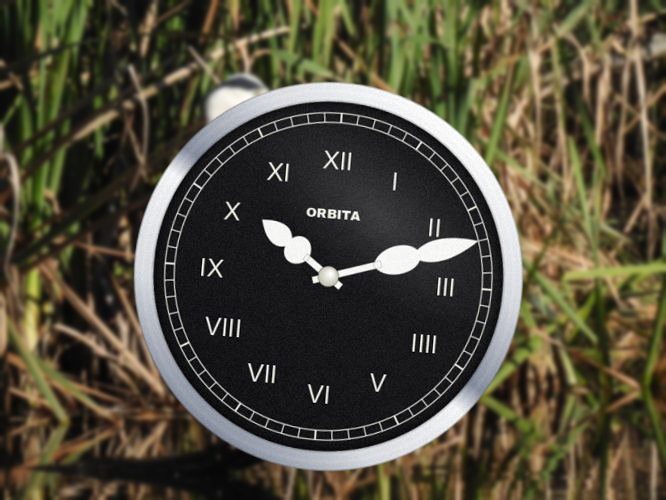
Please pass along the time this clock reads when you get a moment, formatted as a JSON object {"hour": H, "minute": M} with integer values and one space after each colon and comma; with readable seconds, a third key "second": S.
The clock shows {"hour": 10, "minute": 12}
